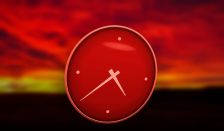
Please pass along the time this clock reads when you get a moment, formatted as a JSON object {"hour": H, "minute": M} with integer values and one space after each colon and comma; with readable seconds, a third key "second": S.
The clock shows {"hour": 4, "minute": 38}
